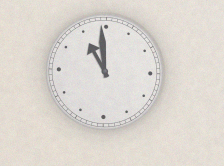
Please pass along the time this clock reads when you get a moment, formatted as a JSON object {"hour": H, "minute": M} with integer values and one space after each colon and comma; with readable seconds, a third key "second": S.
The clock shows {"hour": 10, "minute": 59}
